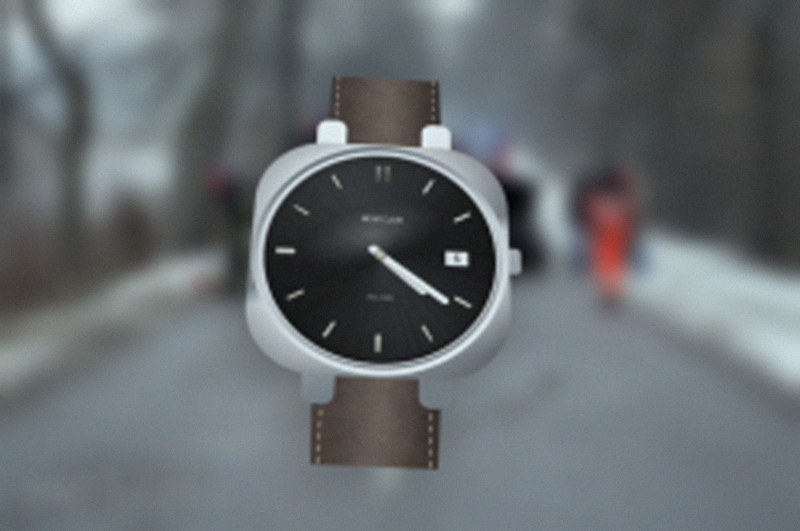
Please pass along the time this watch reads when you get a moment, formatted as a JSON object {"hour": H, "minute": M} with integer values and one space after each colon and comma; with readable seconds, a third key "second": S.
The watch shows {"hour": 4, "minute": 21}
